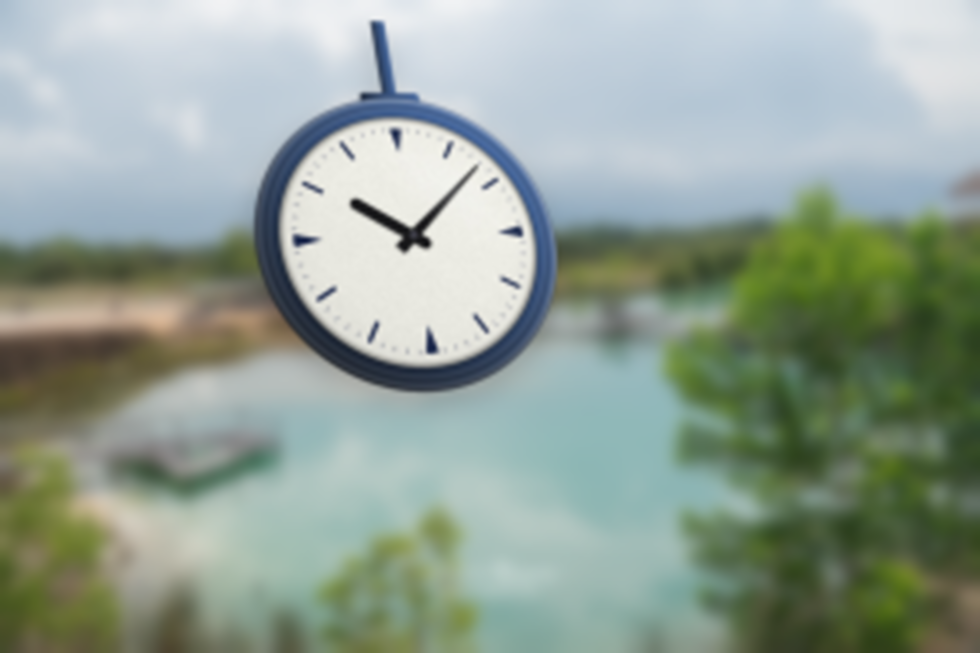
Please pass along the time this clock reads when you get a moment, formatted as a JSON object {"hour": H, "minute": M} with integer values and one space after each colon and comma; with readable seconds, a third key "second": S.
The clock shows {"hour": 10, "minute": 8}
